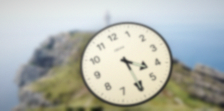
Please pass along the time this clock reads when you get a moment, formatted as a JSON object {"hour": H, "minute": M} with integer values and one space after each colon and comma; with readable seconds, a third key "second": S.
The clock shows {"hour": 4, "minute": 30}
